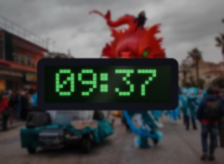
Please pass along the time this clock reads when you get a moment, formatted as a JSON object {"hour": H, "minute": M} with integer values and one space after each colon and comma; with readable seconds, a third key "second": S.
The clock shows {"hour": 9, "minute": 37}
